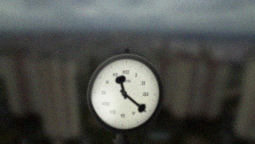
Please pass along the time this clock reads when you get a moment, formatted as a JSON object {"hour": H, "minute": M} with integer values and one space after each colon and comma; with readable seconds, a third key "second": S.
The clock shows {"hour": 11, "minute": 21}
